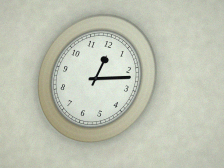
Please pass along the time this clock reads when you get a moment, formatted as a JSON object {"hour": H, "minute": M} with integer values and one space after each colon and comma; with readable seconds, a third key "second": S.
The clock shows {"hour": 12, "minute": 12}
